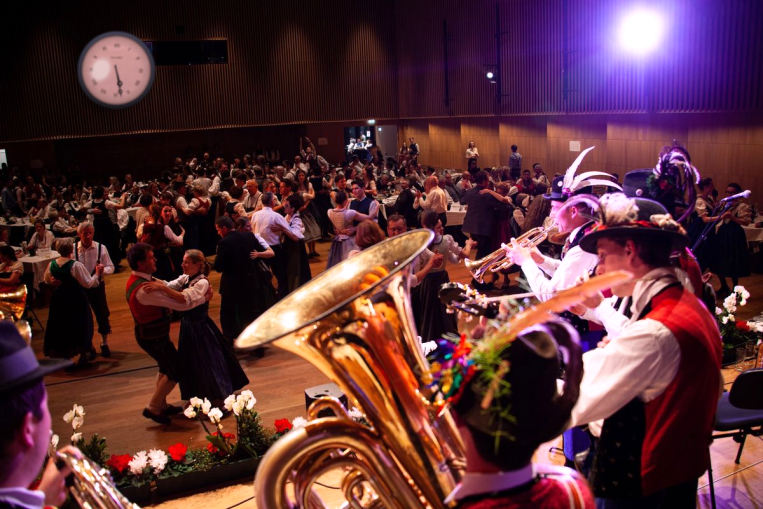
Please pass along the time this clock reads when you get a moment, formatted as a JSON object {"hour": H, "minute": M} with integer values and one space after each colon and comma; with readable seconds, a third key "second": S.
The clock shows {"hour": 5, "minute": 28}
